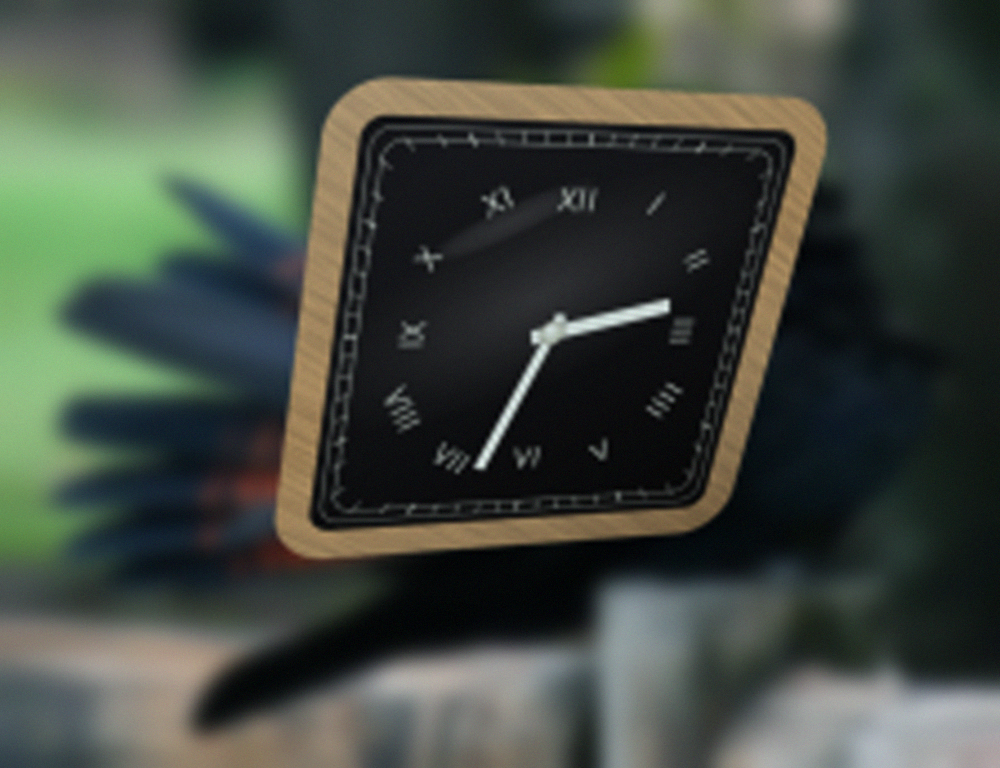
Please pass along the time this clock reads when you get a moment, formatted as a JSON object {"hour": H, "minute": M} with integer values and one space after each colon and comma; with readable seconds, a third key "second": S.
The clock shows {"hour": 2, "minute": 33}
